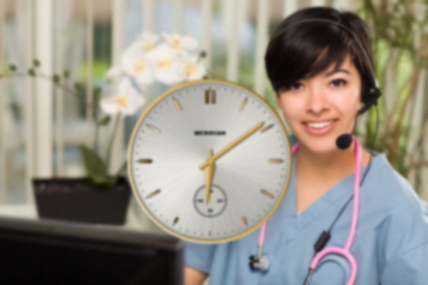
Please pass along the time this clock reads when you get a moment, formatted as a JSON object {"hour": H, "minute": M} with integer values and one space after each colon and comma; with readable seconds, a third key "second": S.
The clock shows {"hour": 6, "minute": 9}
